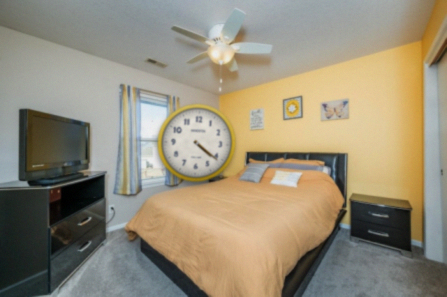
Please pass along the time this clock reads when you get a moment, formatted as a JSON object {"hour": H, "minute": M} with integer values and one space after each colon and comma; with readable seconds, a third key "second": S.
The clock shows {"hour": 4, "minute": 21}
